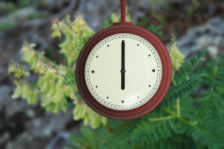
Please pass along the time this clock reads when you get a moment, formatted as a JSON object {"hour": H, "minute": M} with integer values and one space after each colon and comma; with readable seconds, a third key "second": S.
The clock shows {"hour": 6, "minute": 0}
